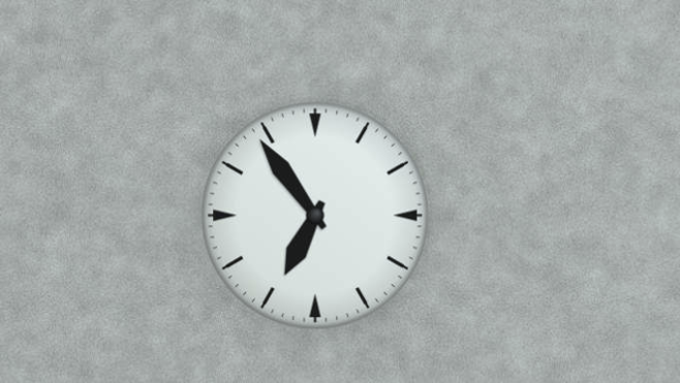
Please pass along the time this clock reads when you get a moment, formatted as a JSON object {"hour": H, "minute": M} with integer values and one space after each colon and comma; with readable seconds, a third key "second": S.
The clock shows {"hour": 6, "minute": 54}
